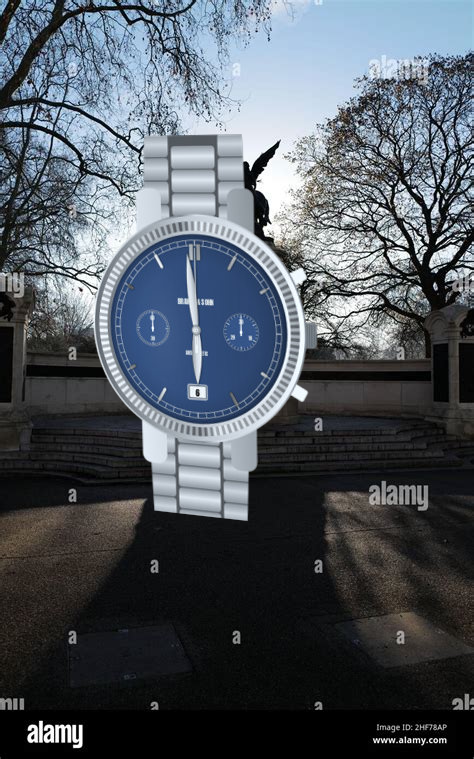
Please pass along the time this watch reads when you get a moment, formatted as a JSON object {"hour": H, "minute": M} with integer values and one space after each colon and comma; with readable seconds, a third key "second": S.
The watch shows {"hour": 5, "minute": 59}
